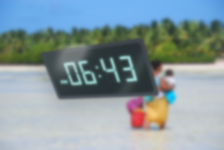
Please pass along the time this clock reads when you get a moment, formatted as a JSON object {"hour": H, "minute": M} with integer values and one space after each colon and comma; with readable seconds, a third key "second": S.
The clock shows {"hour": 6, "minute": 43}
